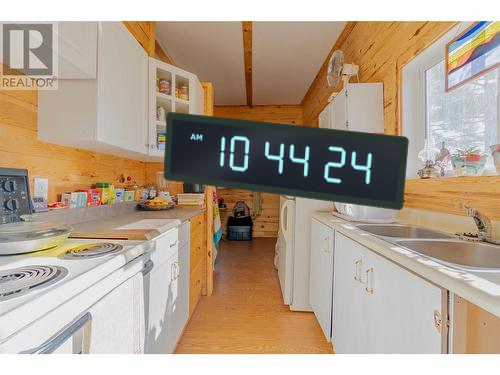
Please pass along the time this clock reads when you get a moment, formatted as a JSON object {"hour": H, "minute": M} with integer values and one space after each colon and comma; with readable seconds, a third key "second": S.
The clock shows {"hour": 10, "minute": 44, "second": 24}
